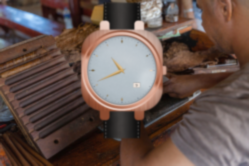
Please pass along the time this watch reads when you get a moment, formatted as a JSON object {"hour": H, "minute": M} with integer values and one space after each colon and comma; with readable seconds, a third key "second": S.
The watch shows {"hour": 10, "minute": 41}
